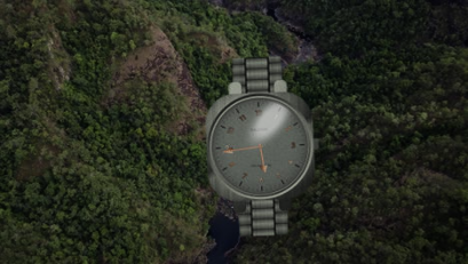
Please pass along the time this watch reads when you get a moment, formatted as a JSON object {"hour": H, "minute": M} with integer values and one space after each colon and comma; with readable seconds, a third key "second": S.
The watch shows {"hour": 5, "minute": 44}
